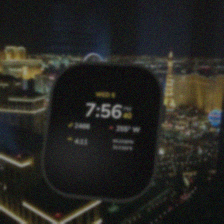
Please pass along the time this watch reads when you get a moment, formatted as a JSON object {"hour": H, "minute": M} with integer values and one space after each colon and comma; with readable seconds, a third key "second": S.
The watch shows {"hour": 7, "minute": 56}
